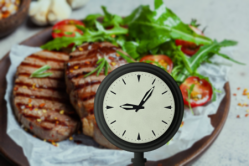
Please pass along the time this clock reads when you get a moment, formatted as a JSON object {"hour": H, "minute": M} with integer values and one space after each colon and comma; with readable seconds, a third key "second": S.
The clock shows {"hour": 9, "minute": 6}
